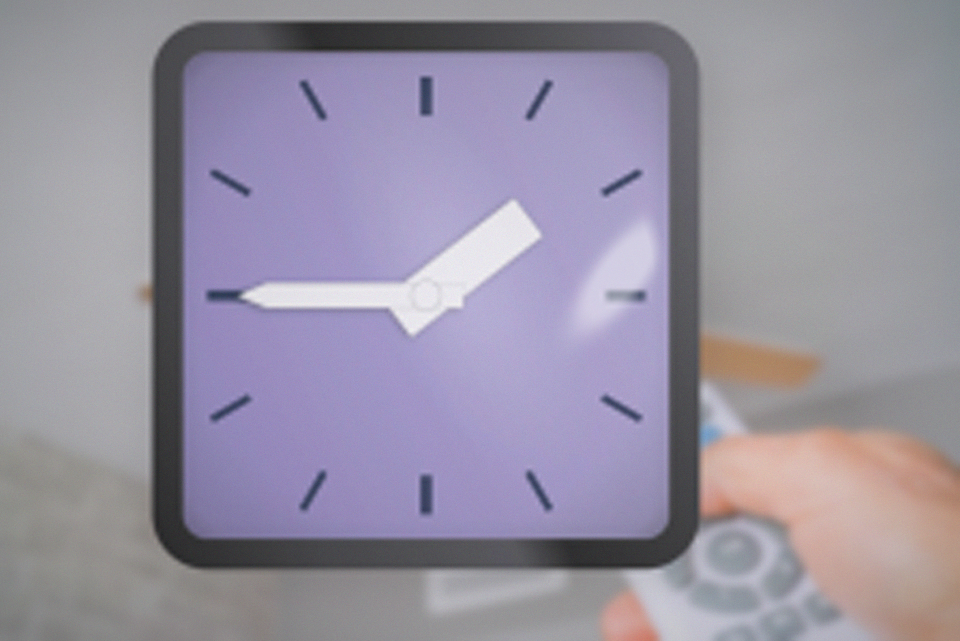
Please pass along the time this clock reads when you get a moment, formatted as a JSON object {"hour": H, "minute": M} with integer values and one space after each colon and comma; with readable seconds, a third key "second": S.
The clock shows {"hour": 1, "minute": 45}
